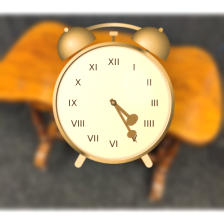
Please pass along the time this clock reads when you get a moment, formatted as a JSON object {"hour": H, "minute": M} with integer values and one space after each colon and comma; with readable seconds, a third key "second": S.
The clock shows {"hour": 4, "minute": 25}
